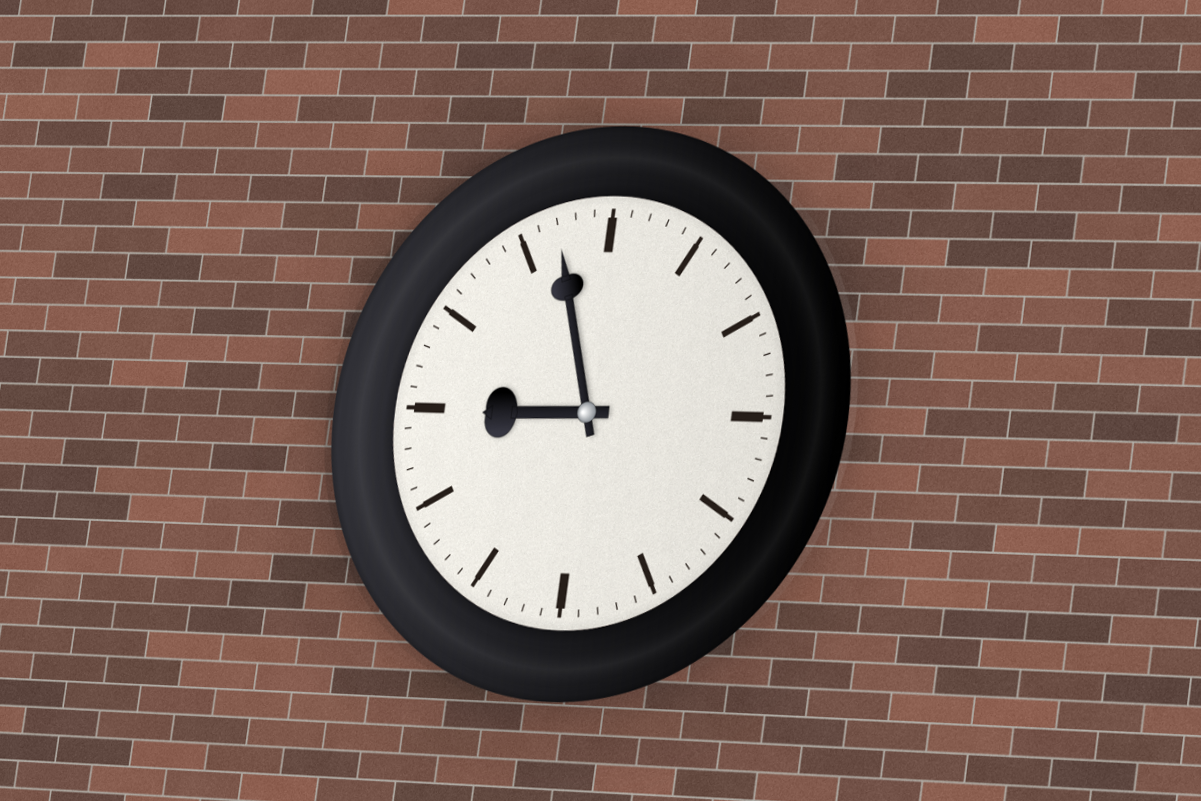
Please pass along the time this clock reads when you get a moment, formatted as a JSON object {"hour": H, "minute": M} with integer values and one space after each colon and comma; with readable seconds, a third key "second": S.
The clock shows {"hour": 8, "minute": 57}
